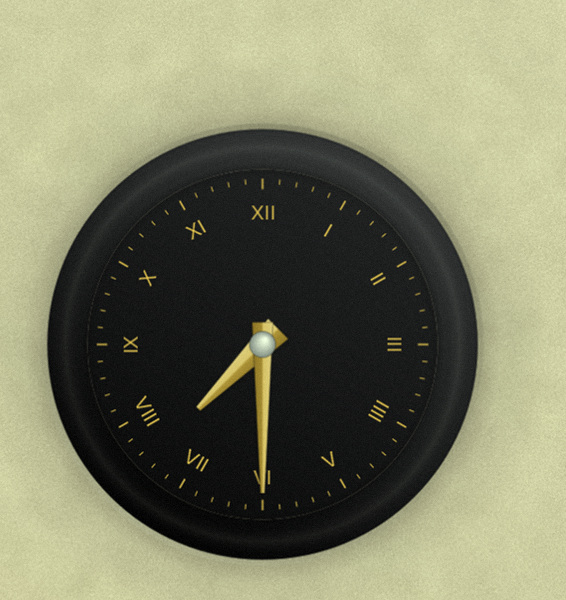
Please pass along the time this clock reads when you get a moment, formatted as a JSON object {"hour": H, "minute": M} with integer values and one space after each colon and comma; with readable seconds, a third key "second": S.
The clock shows {"hour": 7, "minute": 30}
